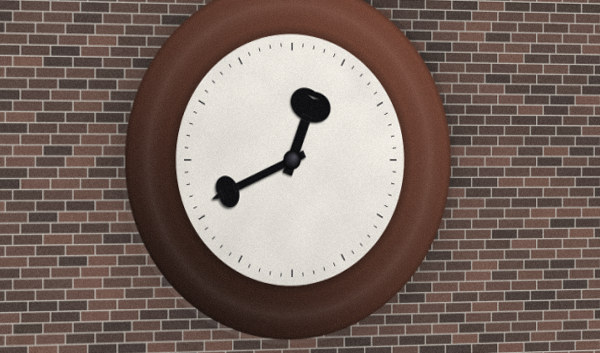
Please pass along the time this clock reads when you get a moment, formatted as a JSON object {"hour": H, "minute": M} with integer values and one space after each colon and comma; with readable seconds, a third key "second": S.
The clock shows {"hour": 12, "minute": 41}
